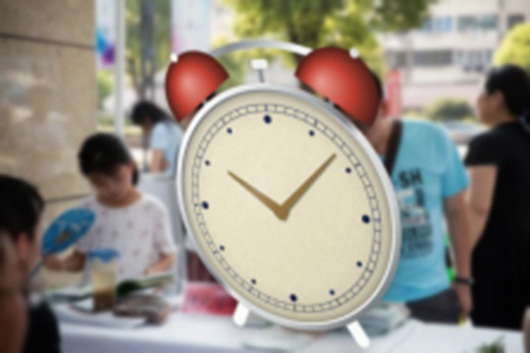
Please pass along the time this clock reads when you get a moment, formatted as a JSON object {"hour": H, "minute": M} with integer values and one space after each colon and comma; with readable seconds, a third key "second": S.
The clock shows {"hour": 10, "minute": 8}
